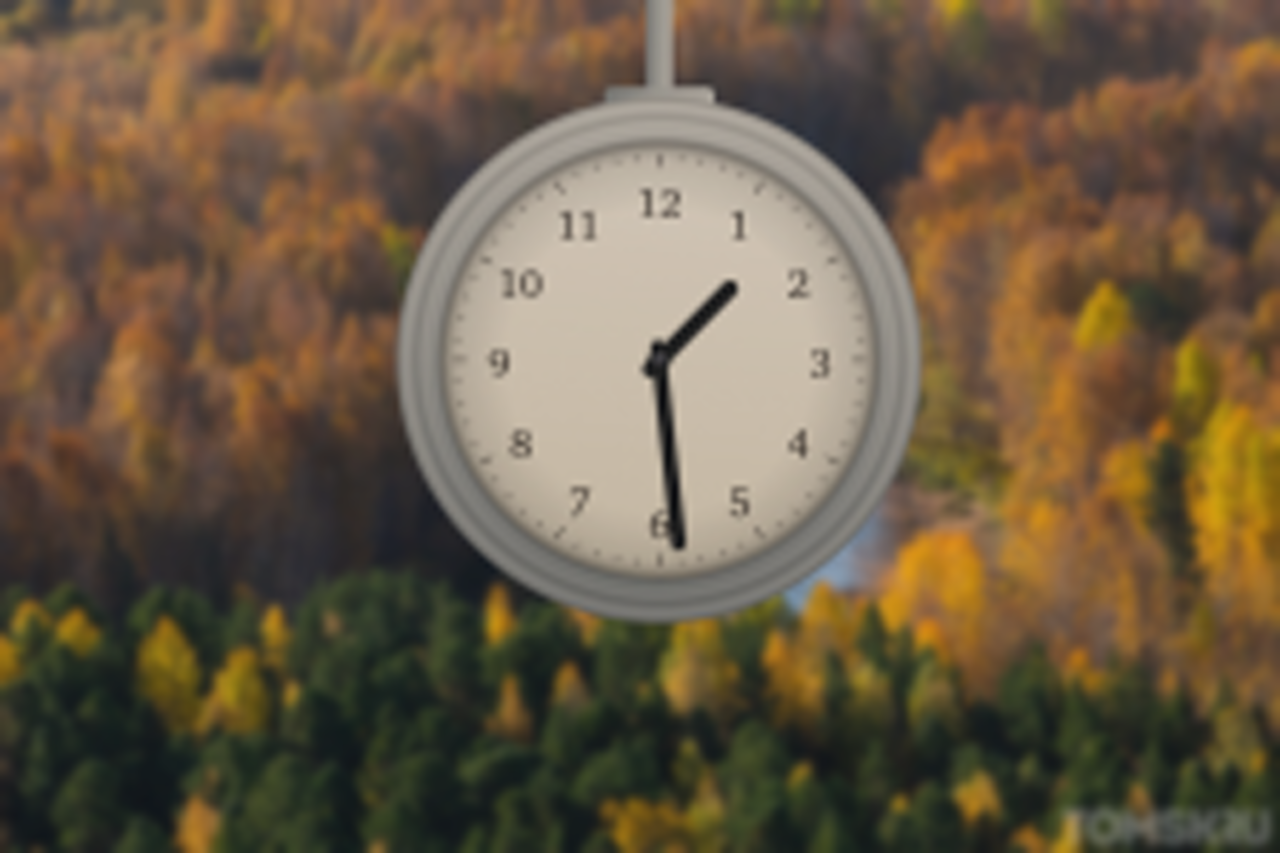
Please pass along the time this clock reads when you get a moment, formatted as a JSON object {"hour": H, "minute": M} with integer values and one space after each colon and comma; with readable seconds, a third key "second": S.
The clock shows {"hour": 1, "minute": 29}
